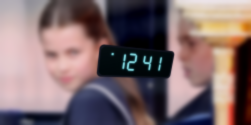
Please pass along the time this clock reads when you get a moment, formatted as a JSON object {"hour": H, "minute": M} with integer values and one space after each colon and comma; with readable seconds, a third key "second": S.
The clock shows {"hour": 12, "minute": 41}
